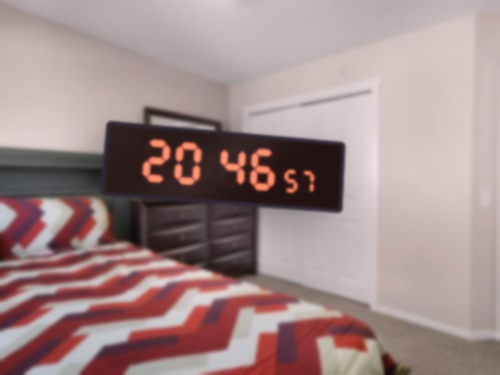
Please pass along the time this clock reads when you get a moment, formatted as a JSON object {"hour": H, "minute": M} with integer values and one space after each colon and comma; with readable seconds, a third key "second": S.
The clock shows {"hour": 20, "minute": 46, "second": 57}
